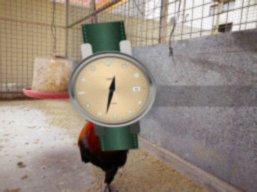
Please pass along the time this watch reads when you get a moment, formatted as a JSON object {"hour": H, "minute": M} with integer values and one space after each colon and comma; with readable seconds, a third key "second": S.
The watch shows {"hour": 12, "minute": 33}
